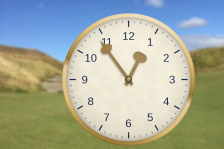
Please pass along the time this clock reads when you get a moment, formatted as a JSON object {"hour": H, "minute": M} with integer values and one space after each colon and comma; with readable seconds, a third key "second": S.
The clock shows {"hour": 12, "minute": 54}
